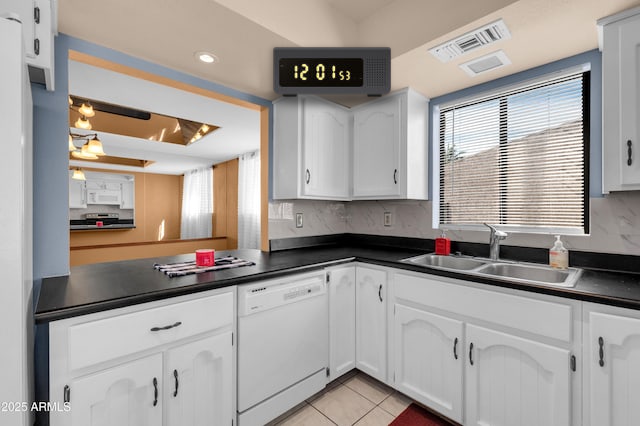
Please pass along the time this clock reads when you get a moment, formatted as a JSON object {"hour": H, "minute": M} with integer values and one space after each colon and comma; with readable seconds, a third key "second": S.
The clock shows {"hour": 12, "minute": 1, "second": 53}
